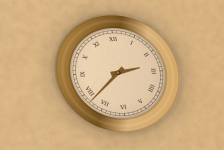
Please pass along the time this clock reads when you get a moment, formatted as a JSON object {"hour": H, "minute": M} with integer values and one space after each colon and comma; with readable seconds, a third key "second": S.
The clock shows {"hour": 2, "minute": 38}
